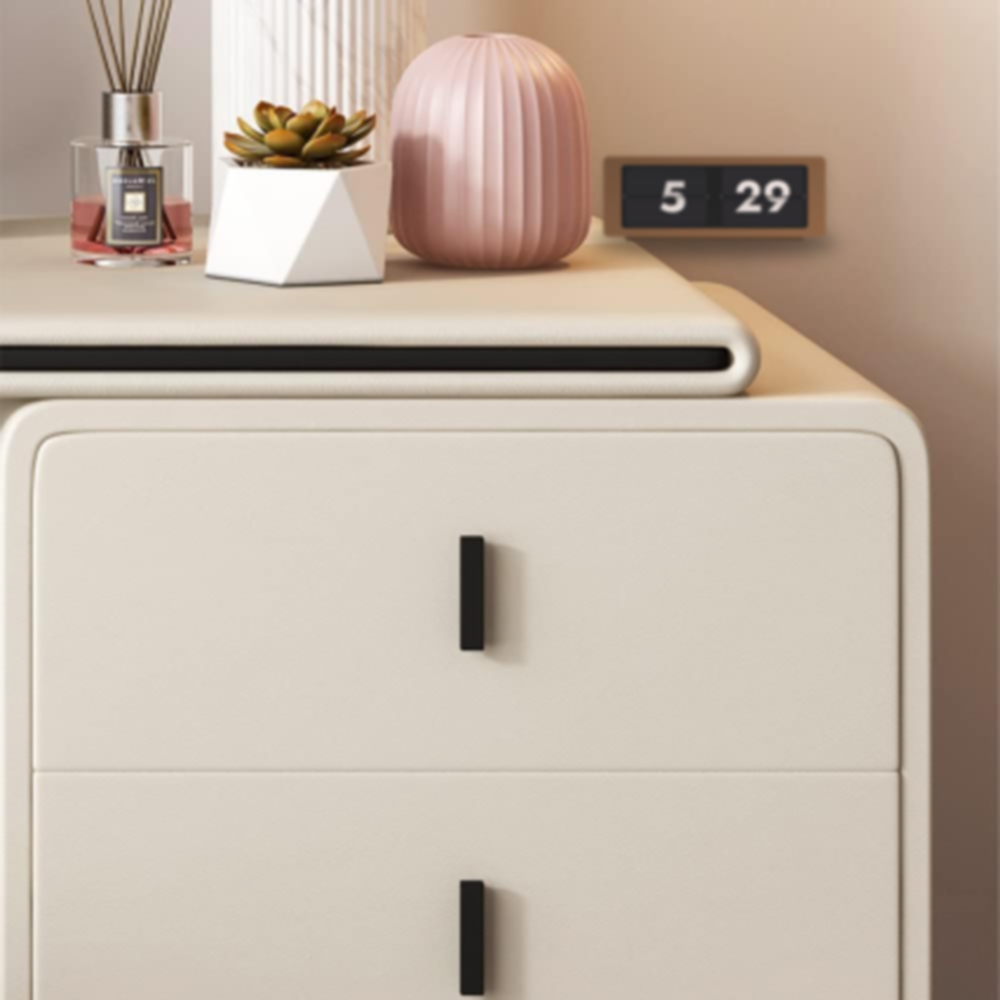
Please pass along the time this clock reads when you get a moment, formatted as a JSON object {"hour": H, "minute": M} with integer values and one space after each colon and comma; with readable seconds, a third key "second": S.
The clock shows {"hour": 5, "minute": 29}
